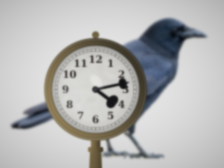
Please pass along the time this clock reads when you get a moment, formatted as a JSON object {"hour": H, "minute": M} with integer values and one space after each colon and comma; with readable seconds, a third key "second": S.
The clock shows {"hour": 4, "minute": 13}
